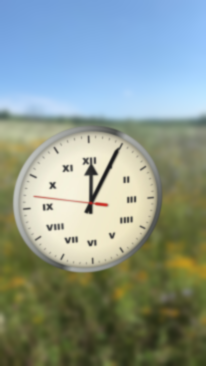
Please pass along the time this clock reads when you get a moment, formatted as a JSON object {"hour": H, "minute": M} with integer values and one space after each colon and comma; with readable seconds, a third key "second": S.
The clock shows {"hour": 12, "minute": 4, "second": 47}
